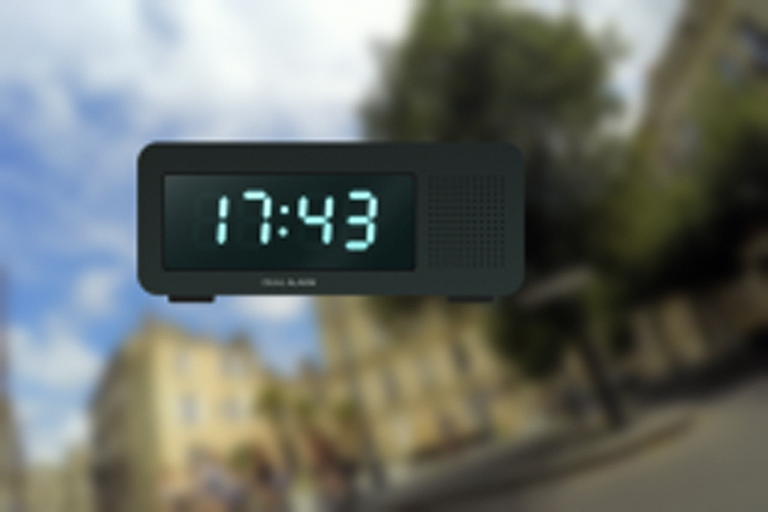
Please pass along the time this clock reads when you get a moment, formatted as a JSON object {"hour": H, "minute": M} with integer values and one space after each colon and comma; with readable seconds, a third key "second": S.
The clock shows {"hour": 17, "minute": 43}
